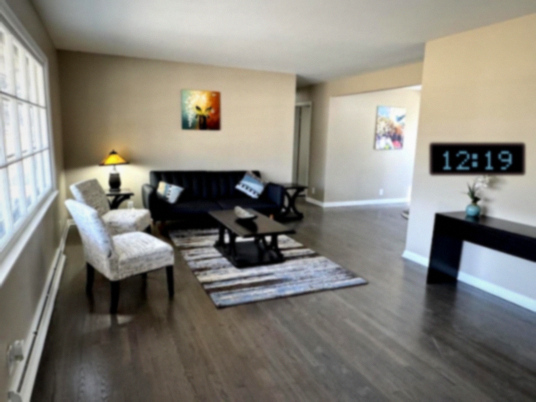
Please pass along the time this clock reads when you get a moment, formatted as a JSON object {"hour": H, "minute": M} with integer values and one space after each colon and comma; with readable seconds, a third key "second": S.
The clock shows {"hour": 12, "minute": 19}
